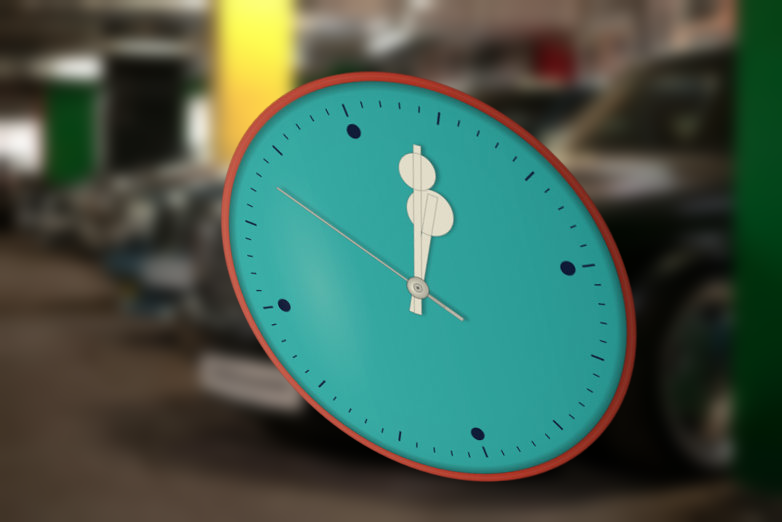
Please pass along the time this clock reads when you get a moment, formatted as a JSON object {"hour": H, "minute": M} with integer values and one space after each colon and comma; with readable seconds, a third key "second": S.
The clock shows {"hour": 1, "minute": 3, "second": 53}
